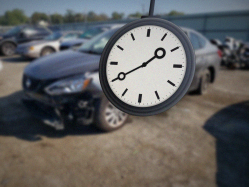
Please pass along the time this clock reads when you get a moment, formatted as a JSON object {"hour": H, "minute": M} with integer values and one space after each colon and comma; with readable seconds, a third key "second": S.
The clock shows {"hour": 1, "minute": 40}
